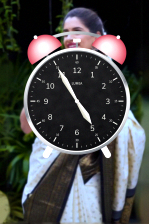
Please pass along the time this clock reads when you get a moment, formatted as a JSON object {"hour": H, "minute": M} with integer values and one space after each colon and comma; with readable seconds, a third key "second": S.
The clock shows {"hour": 4, "minute": 55}
